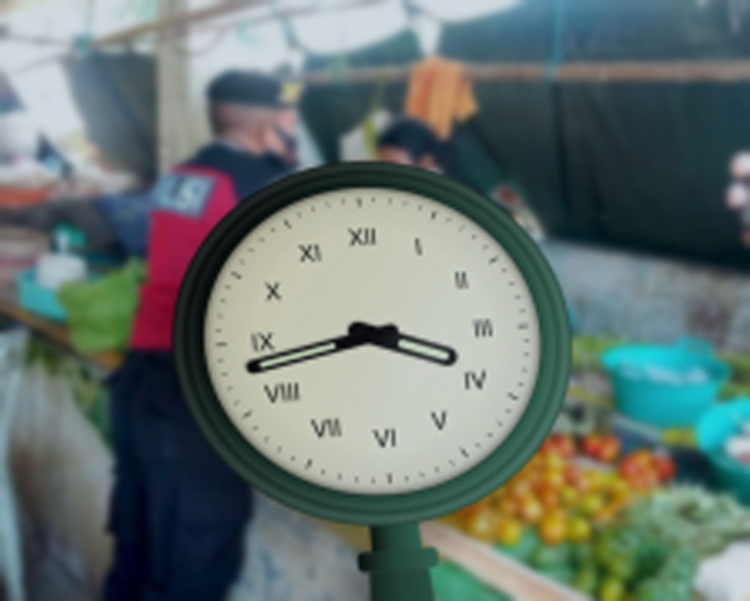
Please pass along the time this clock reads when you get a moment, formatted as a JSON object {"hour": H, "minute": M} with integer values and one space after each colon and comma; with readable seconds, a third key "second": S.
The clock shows {"hour": 3, "minute": 43}
